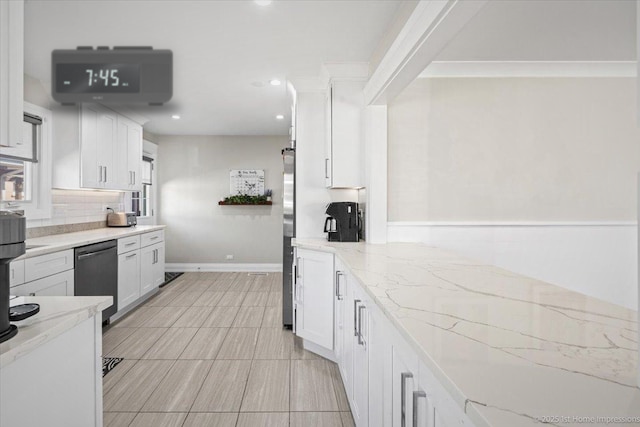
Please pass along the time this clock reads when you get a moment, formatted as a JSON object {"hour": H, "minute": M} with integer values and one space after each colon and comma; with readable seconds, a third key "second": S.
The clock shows {"hour": 7, "minute": 45}
